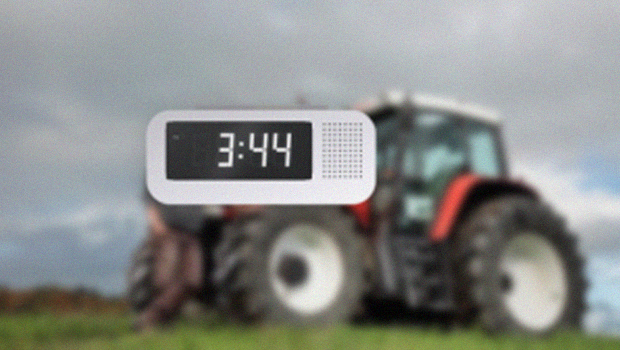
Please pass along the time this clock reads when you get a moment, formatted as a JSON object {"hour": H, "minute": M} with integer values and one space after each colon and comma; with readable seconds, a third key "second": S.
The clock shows {"hour": 3, "minute": 44}
